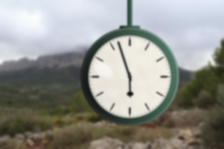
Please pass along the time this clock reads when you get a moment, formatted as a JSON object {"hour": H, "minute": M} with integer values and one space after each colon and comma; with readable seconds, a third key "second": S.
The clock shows {"hour": 5, "minute": 57}
